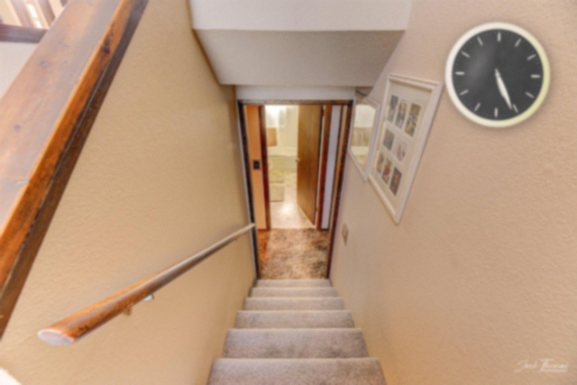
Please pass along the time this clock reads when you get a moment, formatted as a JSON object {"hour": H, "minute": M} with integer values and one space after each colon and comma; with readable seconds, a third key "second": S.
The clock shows {"hour": 5, "minute": 26}
